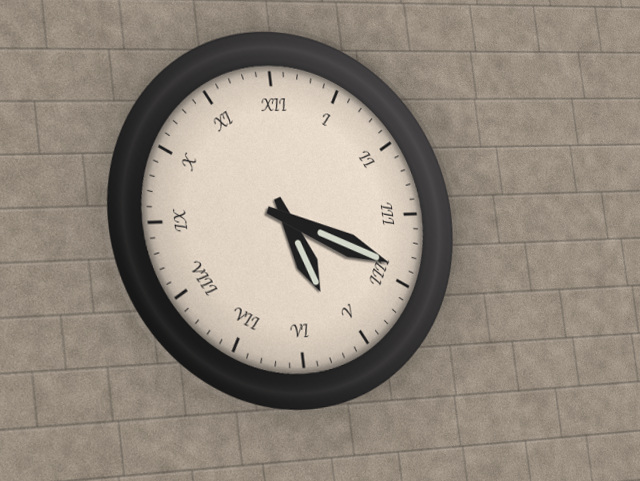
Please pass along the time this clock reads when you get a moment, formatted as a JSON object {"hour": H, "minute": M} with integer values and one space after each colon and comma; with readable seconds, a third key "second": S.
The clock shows {"hour": 5, "minute": 19}
